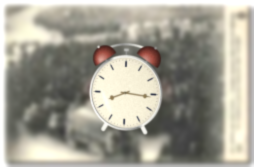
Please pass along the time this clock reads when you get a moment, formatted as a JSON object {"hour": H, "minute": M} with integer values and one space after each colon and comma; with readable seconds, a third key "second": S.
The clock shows {"hour": 8, "minute": 16}
